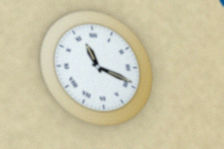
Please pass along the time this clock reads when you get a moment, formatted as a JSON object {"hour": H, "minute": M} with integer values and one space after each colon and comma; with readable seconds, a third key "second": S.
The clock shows {"hour": 11, "minute": 19}
